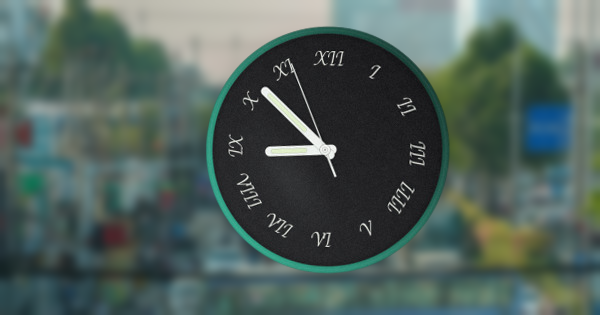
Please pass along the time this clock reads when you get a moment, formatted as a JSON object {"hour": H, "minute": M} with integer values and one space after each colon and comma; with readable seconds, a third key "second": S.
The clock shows {"hour": 8, "minute": 51, "second": 56}
